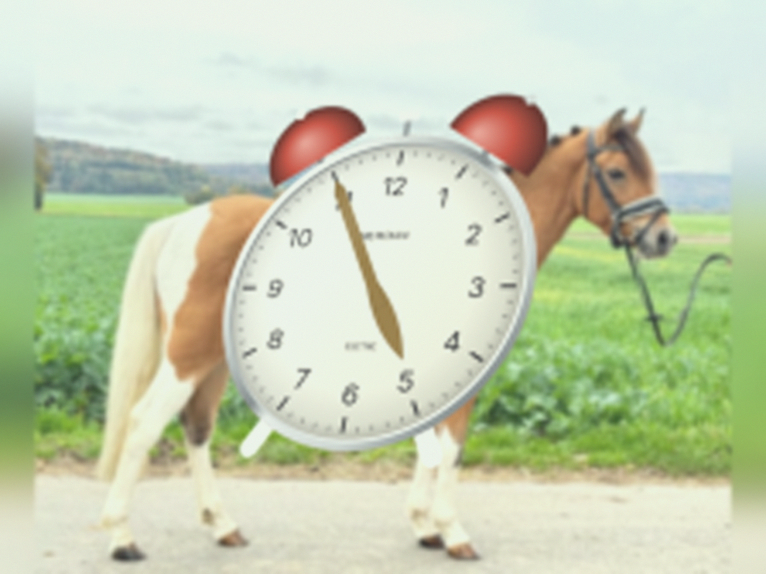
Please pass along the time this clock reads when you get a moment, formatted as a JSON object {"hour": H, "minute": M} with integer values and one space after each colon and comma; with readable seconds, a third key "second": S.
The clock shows {"hour": 4, "minute": 55}
